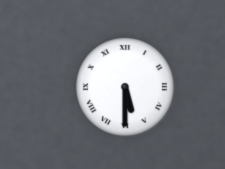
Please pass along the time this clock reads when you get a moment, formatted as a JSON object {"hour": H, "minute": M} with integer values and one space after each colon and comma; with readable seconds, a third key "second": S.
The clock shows {"hour": 5, "minute": 30}
